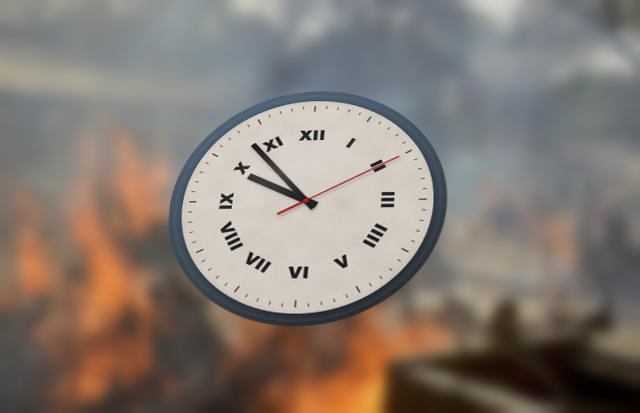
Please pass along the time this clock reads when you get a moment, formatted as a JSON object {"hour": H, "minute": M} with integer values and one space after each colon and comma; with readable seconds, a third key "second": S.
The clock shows {"hour": 9, "minute": 53, "second": 10}
